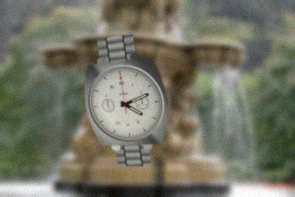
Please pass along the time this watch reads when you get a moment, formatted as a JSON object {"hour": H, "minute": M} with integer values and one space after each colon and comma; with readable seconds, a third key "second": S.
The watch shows {"hour": 4, "minute": 12}
